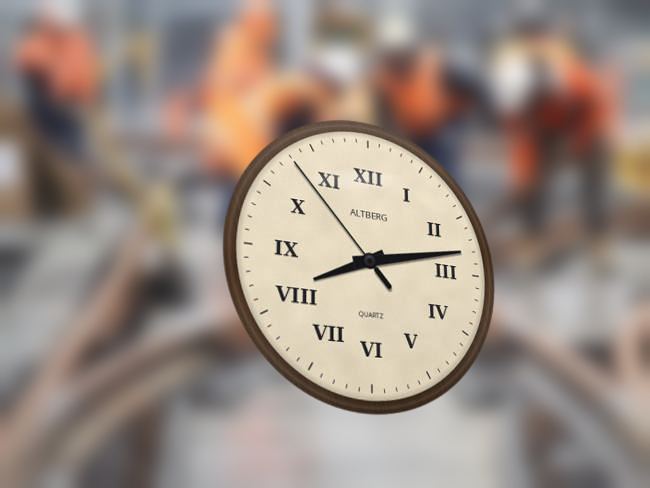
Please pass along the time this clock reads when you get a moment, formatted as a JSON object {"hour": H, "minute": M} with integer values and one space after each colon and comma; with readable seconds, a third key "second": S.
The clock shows {"hour": 8, "minute": 12, "second": 53}
